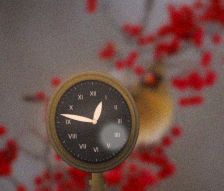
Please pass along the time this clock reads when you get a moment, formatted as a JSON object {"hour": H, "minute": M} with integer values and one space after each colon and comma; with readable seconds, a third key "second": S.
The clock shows {"hour": 12, "minute": 47}
